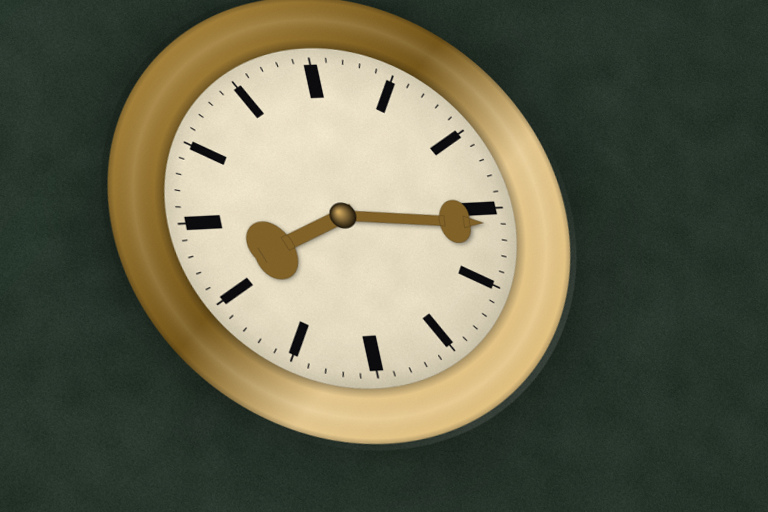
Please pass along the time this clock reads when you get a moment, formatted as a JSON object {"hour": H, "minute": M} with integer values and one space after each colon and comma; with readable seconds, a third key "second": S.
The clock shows {"hour": 8, "minute": 16}
